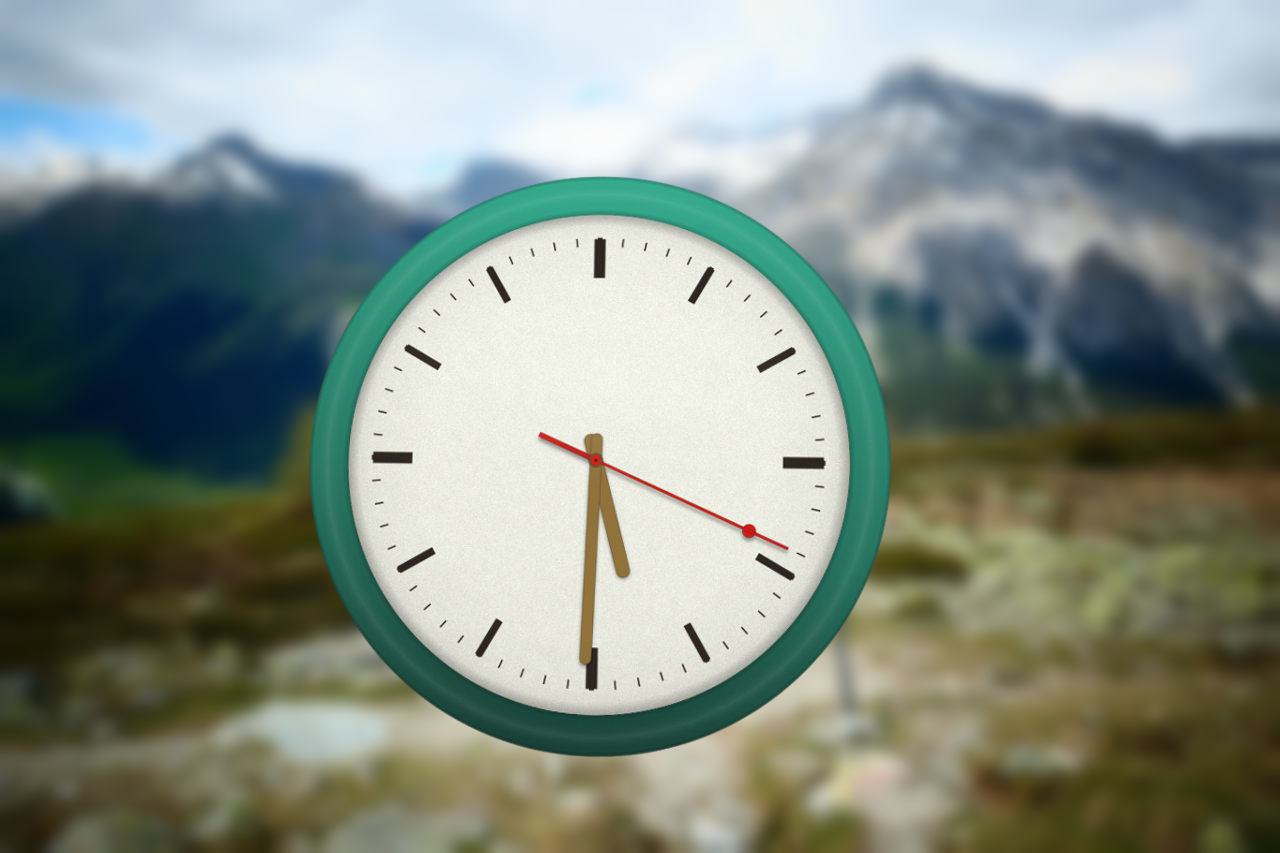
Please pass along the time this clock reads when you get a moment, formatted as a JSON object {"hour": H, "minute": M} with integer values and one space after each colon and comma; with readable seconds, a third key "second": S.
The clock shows {"hour": 5, "minute": 30, "second": 19}
